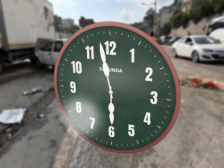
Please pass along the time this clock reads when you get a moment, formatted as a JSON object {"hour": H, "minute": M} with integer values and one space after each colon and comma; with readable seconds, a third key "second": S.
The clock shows {"hour": 5, "minute": 58}
